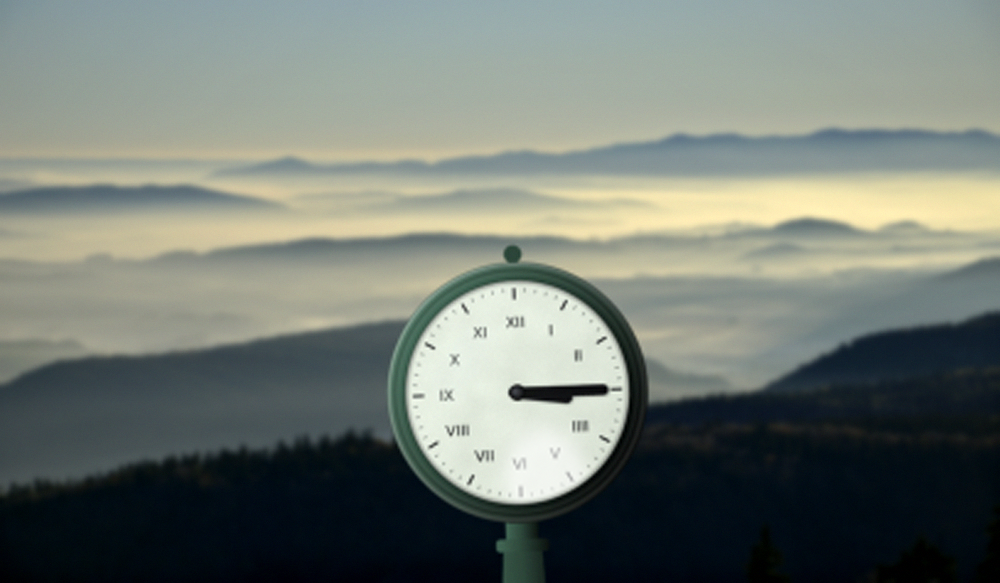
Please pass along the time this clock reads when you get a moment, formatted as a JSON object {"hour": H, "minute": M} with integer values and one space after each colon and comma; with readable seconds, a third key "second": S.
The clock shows {"hour": 3, "minute": 15}
